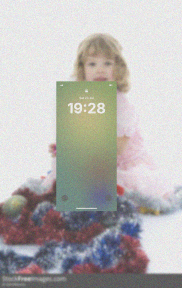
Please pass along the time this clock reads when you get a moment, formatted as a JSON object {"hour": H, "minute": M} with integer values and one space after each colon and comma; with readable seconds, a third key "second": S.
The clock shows {"hour": 19, "minute": 28}
